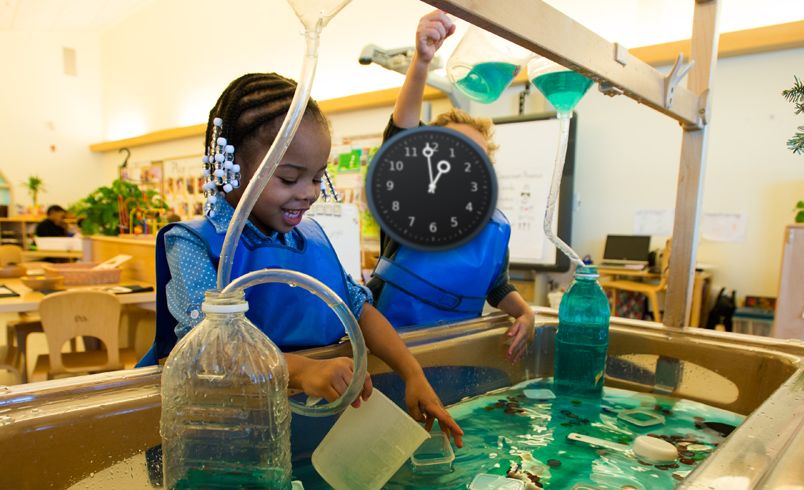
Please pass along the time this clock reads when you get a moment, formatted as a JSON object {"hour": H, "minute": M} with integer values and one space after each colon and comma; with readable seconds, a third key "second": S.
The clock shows {"hour": 12, "minute": 59}
